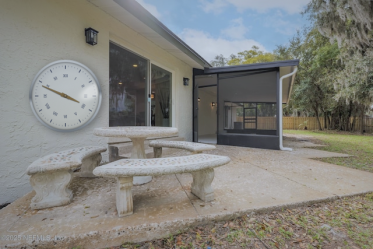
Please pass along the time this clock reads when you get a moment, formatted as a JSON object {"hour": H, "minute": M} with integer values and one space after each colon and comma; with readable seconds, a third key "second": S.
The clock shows {"hour": 3, "minute": 49}
